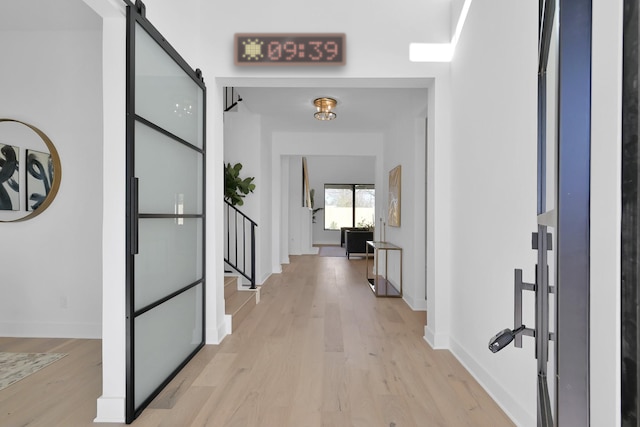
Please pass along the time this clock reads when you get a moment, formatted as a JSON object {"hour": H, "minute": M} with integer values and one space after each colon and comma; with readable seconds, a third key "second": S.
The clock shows {"hour": 9, "minute": 39}
